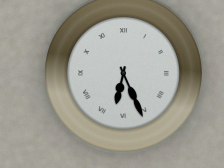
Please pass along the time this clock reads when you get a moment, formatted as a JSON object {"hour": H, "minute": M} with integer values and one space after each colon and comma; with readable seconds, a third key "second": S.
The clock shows {"hour": 6, "minute": 26}
